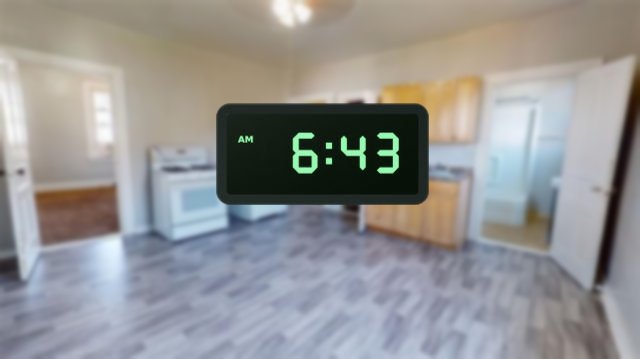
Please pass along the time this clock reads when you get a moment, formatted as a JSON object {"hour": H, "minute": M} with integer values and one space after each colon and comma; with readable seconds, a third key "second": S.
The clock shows {"hour": 6, "minute": 43}
